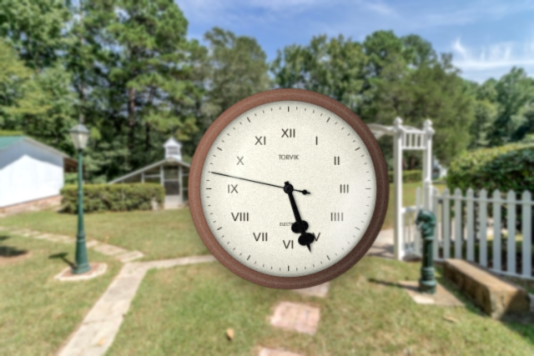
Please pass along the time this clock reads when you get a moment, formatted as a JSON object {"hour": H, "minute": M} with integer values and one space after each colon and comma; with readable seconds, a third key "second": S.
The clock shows {"hour": 5, "minute": 26, "second": 47}
